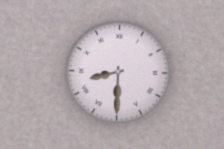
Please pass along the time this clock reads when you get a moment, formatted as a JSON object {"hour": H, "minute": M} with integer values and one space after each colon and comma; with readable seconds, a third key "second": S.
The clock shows {"hour": 8, "minute": 30}
